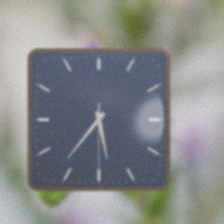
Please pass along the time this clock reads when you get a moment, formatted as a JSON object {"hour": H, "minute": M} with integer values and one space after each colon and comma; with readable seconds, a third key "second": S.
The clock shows {"hour": 5, "minute": 36, "second": 30}
